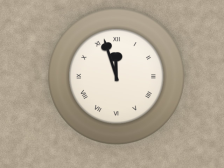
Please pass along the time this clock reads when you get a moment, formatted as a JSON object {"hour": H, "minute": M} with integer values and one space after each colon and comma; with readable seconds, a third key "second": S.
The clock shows {"hour": 11, "minute": 57}
